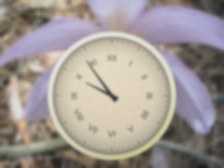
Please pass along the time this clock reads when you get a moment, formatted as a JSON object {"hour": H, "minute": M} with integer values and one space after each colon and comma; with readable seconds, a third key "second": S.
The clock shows {"hour": 9, "minute": 54}
